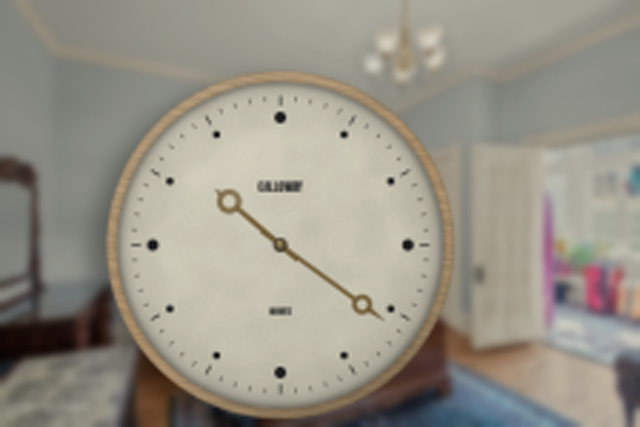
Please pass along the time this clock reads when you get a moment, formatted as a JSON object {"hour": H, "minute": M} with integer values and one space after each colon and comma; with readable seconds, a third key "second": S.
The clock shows {"hour": 10, "minute": 21}
